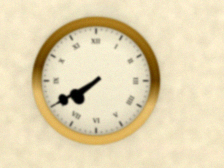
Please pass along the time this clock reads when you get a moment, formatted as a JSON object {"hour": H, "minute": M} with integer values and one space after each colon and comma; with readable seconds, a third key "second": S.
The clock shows {"hour": 7, "minute": 40}
